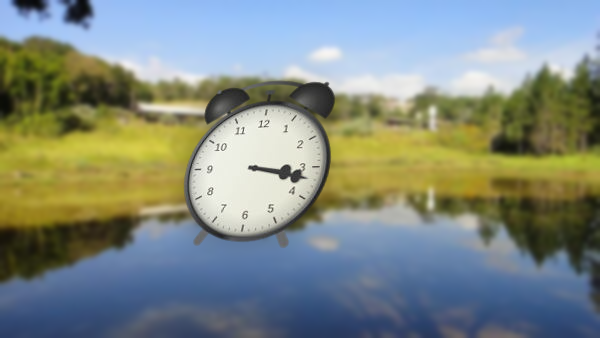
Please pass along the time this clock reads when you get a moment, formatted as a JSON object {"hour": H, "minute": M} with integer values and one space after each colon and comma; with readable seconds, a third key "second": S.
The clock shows {"hour": 3, "minute": 17}
